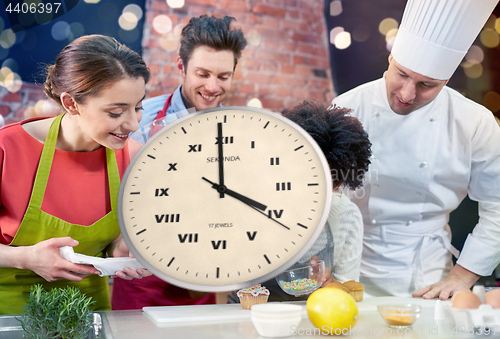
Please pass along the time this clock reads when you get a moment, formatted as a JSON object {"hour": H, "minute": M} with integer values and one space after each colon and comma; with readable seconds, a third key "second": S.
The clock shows {"hour": 3, "minute": 59, "second": 21}
